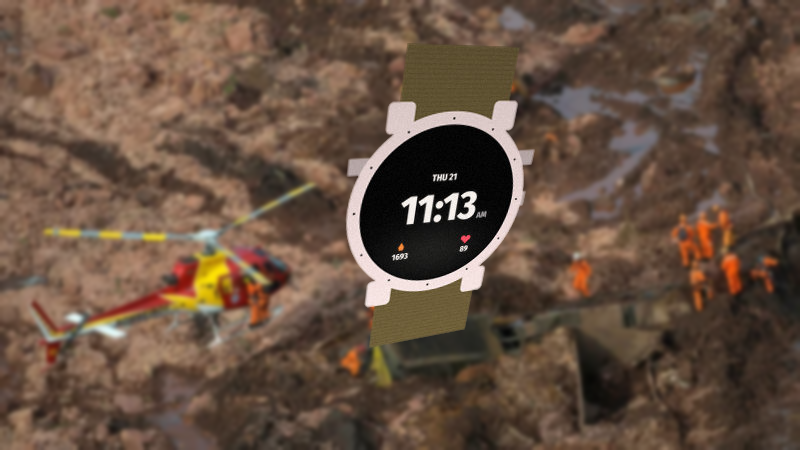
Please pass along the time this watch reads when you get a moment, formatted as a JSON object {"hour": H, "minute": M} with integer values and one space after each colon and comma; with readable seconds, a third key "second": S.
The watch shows {"hour": 11, "minute": 13}
